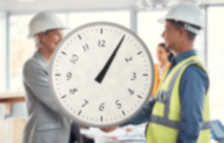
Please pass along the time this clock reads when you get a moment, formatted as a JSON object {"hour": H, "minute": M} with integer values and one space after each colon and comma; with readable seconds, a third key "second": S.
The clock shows {"hour": 1, "minute": 5}
